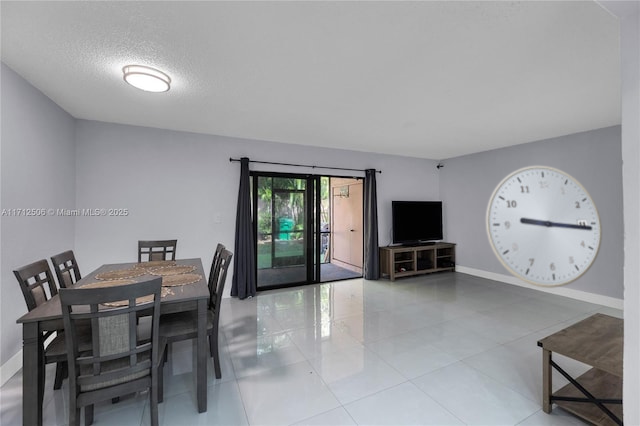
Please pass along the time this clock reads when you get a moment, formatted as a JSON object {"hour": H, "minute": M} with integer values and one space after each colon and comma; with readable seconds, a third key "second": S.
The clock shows {"hour": 9, "minute": 16}
